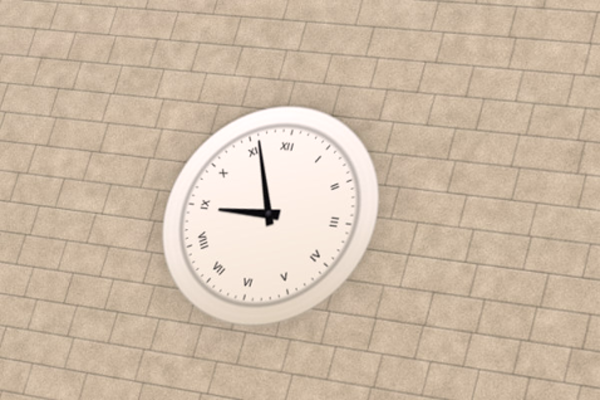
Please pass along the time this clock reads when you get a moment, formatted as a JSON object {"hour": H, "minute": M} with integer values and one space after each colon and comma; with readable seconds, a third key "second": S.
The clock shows {"hour": 8, "minute": 56}
